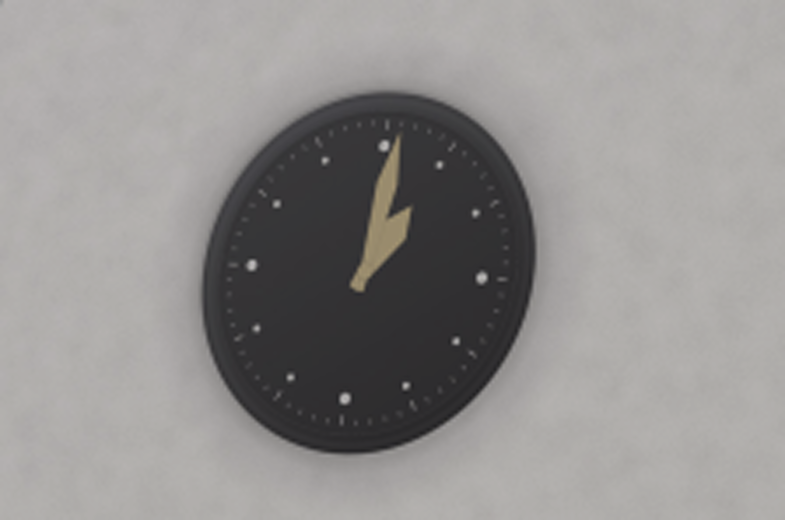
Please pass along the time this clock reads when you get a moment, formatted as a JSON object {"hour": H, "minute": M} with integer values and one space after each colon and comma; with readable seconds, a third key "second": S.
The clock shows {"hour": 1, "minute": 1}
